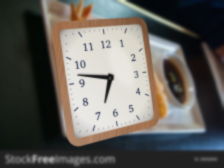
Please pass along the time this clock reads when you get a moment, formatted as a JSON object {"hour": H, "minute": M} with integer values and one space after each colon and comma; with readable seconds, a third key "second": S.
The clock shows {"hour": 6, "minute": 47}
